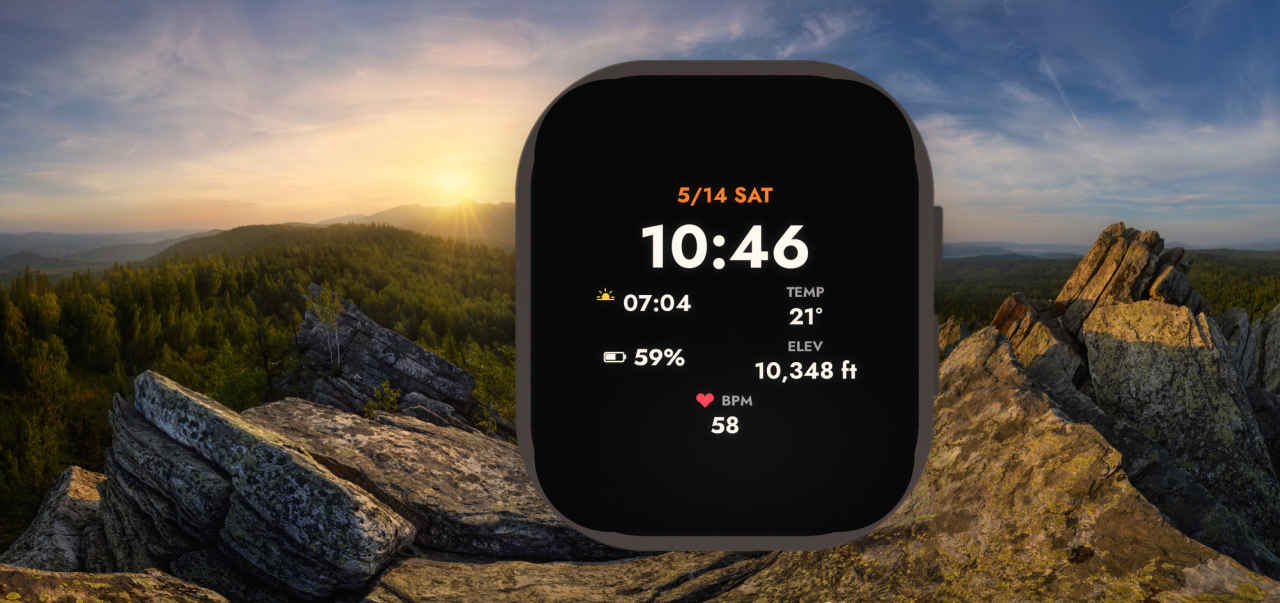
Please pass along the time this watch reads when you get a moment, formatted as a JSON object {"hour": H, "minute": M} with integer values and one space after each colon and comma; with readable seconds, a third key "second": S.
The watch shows {"hour": 10, "minute": 46}
